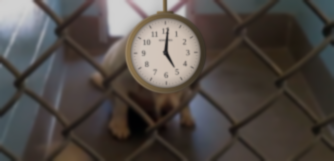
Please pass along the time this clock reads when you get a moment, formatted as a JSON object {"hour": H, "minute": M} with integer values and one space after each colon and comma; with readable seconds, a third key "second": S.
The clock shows {"hour": 5, "minute": 1}
